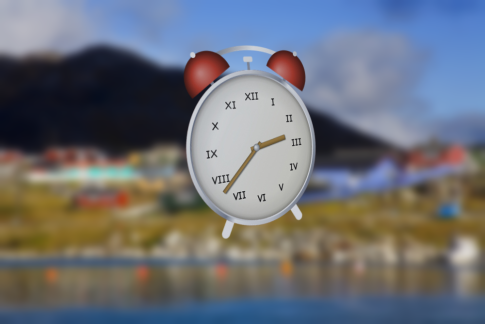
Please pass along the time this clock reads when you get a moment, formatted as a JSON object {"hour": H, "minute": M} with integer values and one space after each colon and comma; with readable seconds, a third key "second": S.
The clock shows {"hour": 2, "minute": 38}
